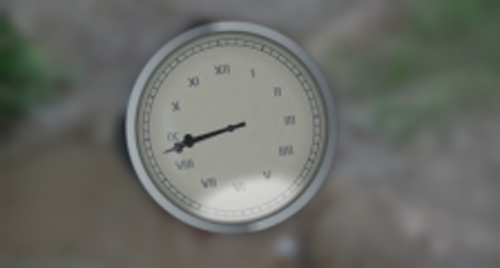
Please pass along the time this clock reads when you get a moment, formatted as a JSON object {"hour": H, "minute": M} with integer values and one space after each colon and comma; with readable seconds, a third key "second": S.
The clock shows {"hour": 8, "minute": 43}
